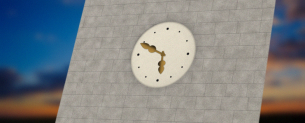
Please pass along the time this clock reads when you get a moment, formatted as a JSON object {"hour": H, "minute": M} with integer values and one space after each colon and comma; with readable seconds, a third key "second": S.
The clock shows {"hour": 5, "minute": 49}
